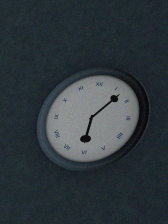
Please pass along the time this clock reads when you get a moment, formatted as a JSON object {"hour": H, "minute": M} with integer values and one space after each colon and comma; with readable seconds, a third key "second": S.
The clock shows {"hour": 6, "minute": 7}
